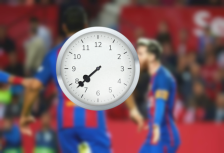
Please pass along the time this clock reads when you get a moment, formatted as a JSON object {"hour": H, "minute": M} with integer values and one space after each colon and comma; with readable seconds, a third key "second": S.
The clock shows {"hour": 7, "minute": 38}
